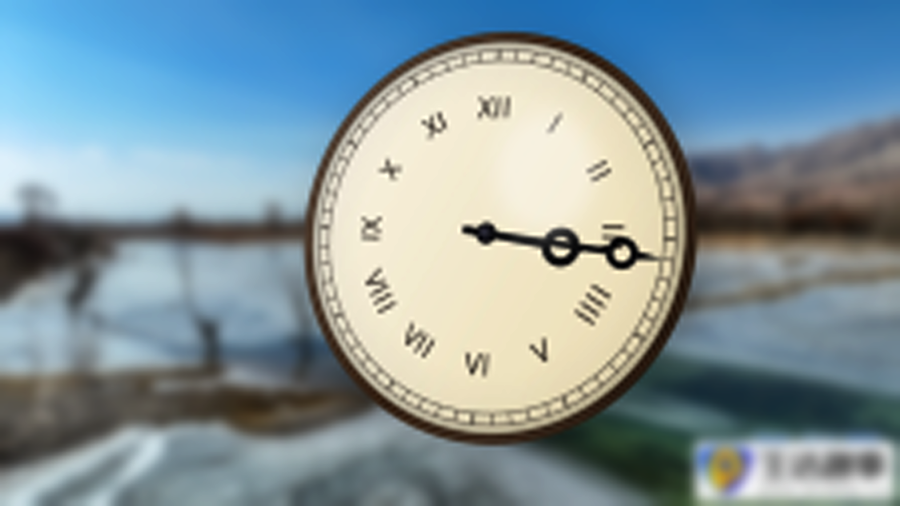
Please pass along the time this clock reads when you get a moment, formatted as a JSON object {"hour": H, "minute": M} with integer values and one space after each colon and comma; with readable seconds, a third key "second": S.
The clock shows {"hour": 3, "minute": 16}
